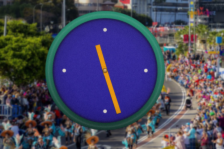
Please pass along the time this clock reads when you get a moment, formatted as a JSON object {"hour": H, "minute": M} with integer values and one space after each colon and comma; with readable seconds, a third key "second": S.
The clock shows {"hour": 11, "minute": 27}
